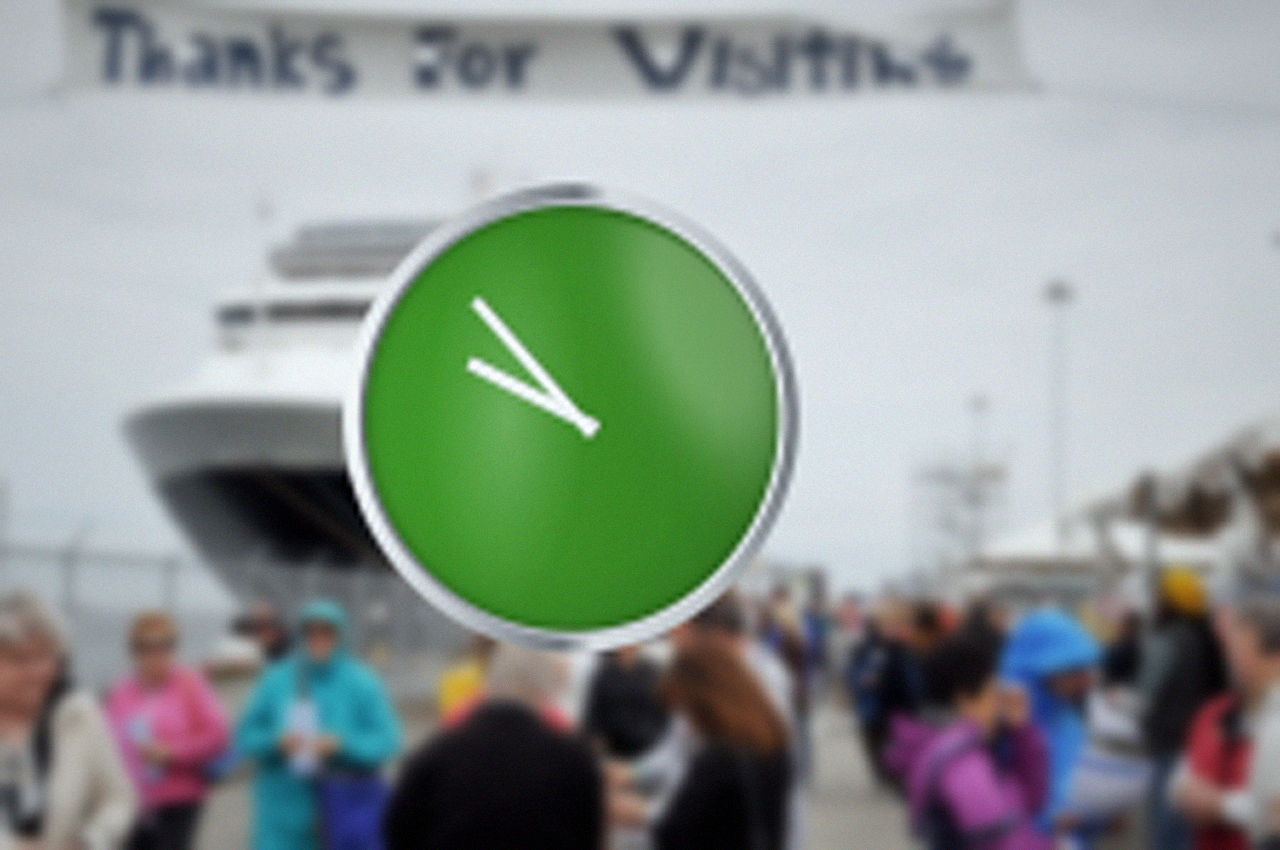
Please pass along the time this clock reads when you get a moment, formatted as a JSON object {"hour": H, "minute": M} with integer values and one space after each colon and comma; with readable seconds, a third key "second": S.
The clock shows {"hour": 9, "minute": 53}
